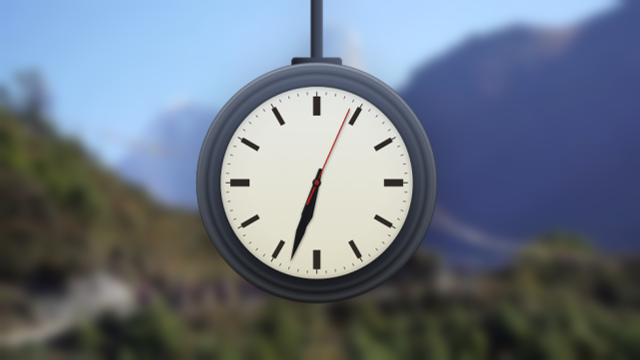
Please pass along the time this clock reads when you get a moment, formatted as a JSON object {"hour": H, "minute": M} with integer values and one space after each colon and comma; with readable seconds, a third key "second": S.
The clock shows {"hour": 6, "minute": 33, "second": 4}
